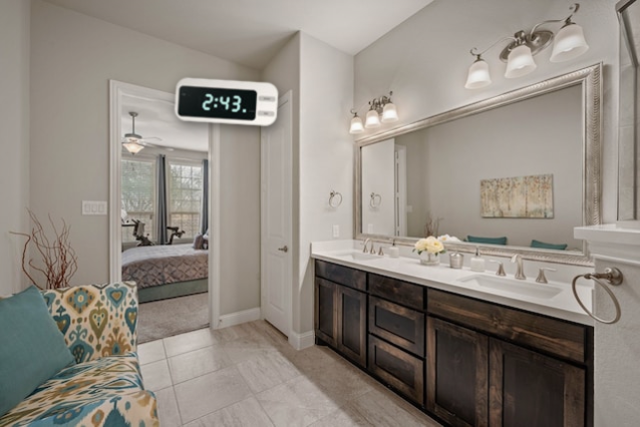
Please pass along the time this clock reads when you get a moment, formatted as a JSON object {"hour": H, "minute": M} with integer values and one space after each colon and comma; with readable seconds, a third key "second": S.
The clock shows {"hour": 2, "minute": 43}
